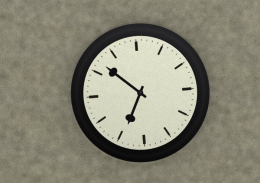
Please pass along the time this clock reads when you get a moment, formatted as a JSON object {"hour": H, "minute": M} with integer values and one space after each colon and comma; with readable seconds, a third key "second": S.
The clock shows {"hour": 6, "minute": 52}
